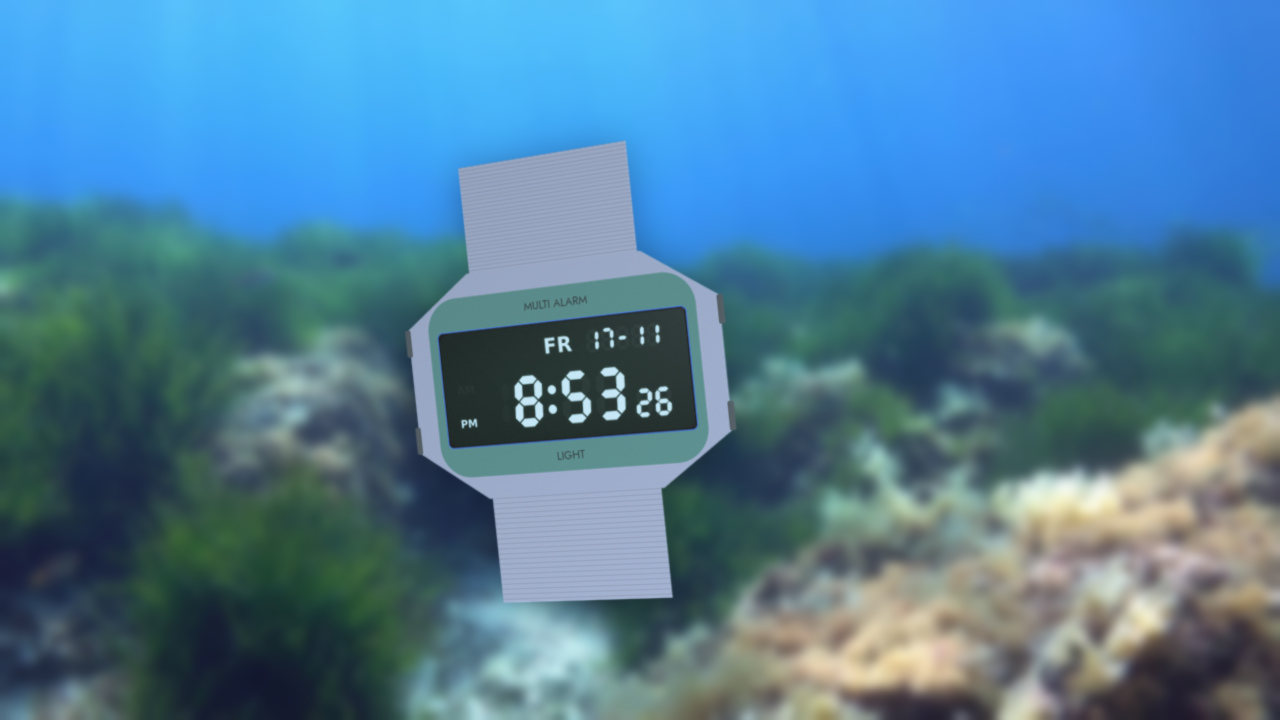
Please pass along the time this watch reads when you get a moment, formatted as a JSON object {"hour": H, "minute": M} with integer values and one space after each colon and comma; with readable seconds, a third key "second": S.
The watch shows {"hour": 8, "minute": 53, "second": 26}
